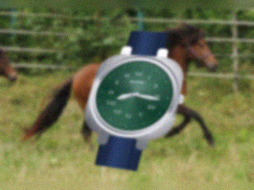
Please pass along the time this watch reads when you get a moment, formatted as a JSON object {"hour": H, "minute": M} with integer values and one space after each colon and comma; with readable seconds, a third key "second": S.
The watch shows {"hour": 8, "minute": 16}
